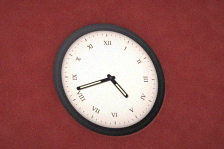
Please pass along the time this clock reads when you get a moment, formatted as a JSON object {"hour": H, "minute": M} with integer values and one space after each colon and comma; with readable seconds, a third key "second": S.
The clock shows {"hour": 4, "minute": 42}
